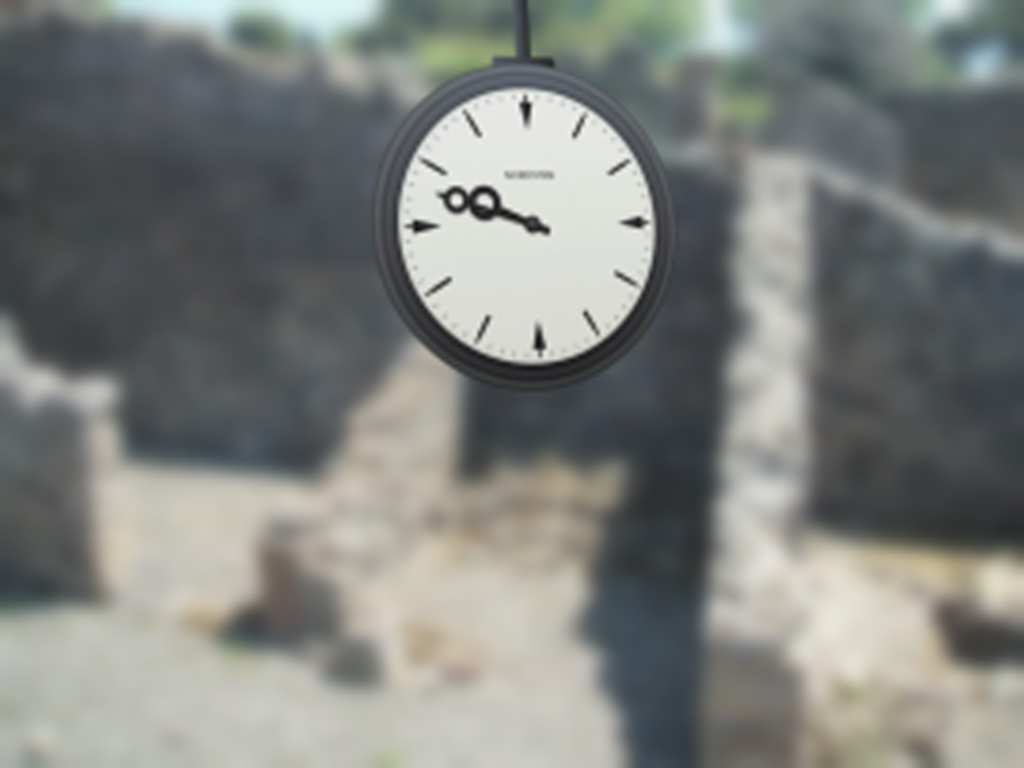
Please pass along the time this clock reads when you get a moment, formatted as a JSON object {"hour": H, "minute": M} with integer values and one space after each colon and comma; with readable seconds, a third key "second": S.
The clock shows {"hour": 9, "minute": 48}
